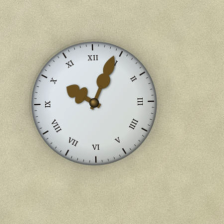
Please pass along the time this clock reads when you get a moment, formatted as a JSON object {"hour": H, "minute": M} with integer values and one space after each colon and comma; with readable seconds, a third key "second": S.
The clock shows {"hour": 10, "minute": 4}
